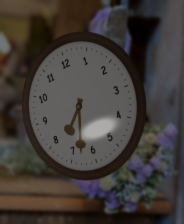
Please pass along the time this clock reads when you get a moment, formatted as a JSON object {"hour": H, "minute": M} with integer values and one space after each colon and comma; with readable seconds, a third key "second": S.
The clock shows {"hour": 7, "minute": 33}
